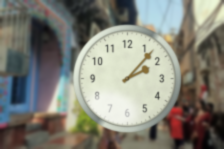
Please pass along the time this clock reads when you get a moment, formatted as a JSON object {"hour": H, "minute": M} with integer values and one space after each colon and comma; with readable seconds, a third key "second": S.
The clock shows {"hour": 2, "minute": 7}
